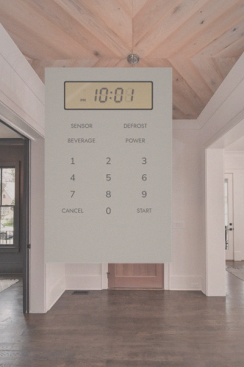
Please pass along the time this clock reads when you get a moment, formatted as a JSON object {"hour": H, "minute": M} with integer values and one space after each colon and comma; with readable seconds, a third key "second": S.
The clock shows {"hour": 10, "minute": 1}
